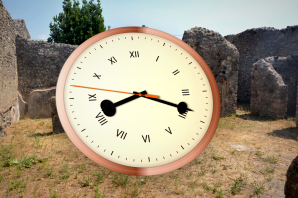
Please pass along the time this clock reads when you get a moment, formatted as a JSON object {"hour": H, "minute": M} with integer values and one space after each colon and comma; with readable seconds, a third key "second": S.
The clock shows {"hour": 8, "minute": 18, "second": 47}
